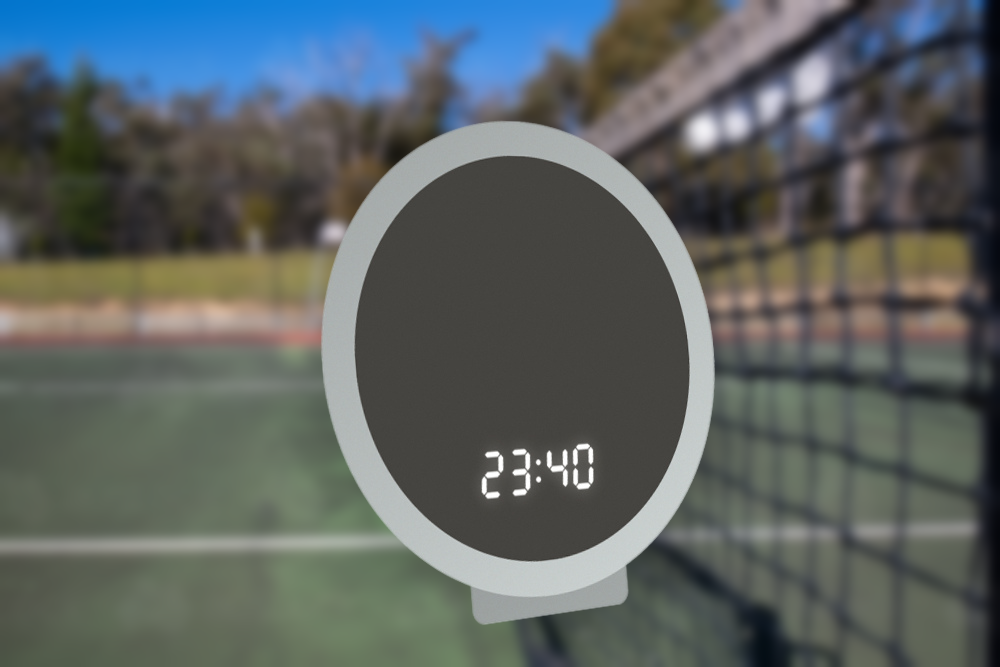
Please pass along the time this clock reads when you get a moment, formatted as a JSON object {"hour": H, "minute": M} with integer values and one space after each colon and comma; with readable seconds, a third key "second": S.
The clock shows {"hour": 23, "minute": 40}
